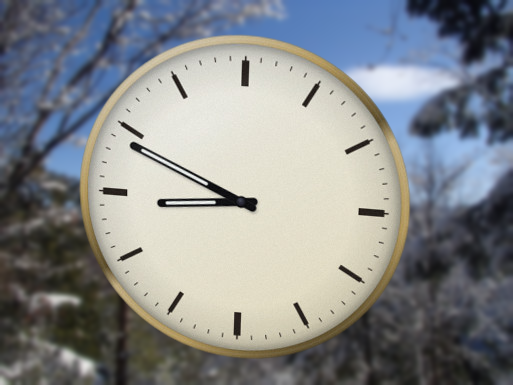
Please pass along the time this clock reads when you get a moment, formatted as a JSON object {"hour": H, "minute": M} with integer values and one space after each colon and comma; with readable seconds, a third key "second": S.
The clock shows {"hour": 8, "minute": 49}
